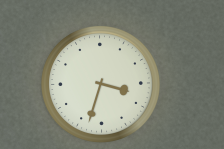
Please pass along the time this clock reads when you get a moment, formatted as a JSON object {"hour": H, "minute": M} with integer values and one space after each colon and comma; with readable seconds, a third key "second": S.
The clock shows {"hour": 3, "minute": 33}
